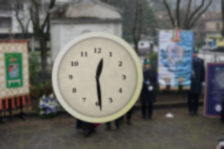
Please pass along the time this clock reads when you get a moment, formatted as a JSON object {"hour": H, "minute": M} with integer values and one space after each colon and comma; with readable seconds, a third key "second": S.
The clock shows {"hour": 12, "minute": 29}
